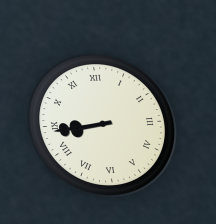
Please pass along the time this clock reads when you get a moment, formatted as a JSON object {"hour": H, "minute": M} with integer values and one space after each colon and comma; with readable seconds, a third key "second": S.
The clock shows {"hour": 8, "minute": 44}
